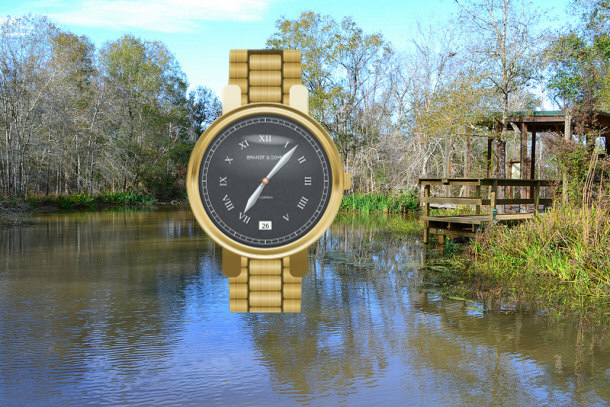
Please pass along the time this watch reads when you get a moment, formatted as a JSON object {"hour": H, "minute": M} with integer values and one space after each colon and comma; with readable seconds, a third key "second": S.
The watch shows {"hour": 7, "minute": 7}
